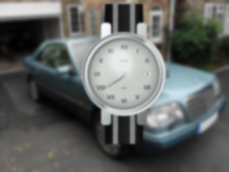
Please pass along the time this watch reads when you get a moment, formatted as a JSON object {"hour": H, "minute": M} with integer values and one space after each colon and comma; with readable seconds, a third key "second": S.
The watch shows {"hour": 7, "minute": 39}
